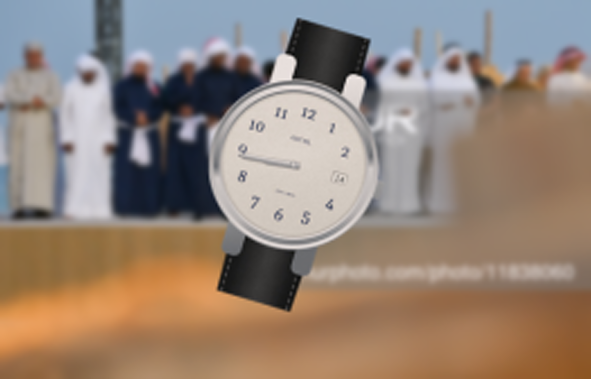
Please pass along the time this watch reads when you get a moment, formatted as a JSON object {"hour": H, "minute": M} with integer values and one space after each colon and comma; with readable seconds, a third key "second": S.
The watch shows {"hour": 8, "minute": 44}
